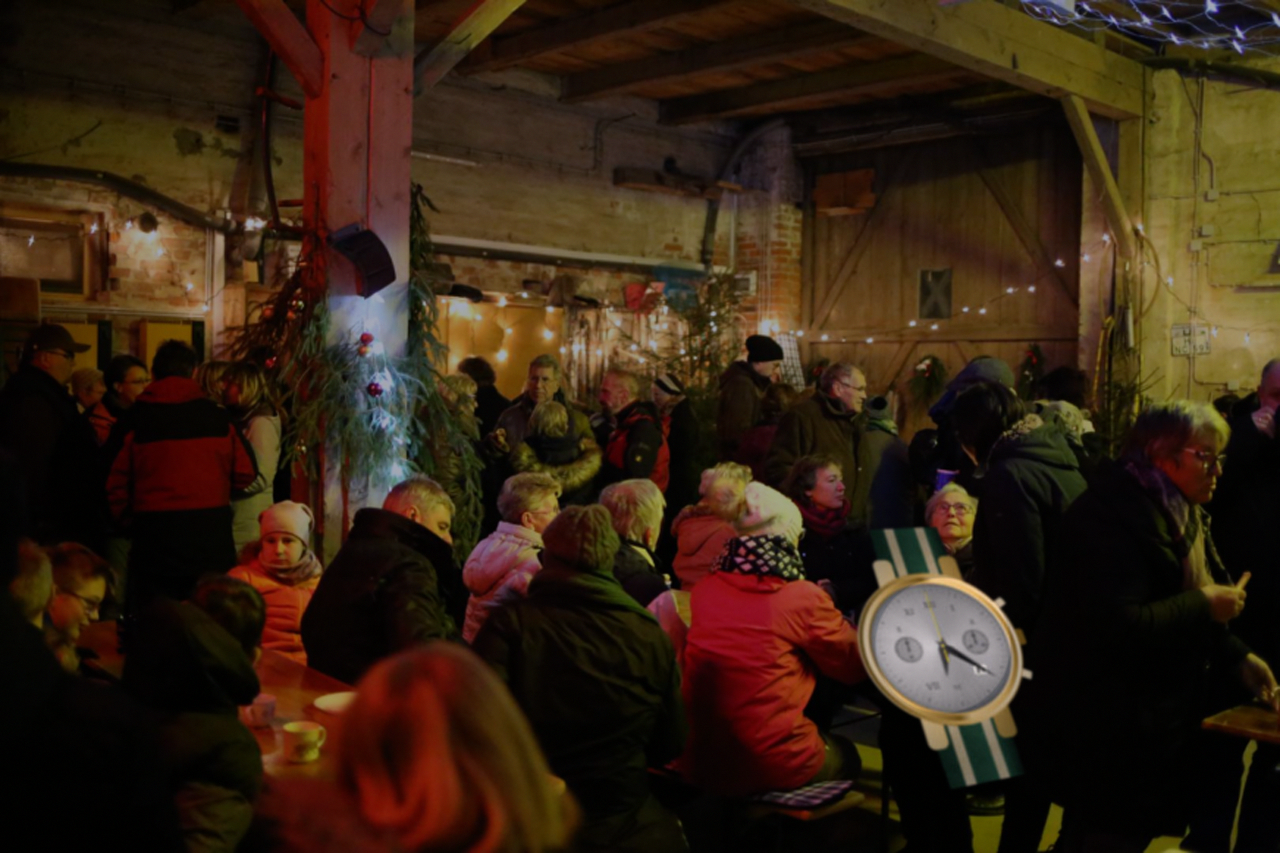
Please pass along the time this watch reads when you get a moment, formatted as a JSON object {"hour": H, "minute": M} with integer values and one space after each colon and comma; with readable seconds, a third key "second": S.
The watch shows {"hour": 6, "minute": 22}
